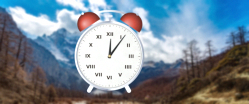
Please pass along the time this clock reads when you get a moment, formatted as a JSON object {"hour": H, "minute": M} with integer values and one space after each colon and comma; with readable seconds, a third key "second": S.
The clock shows {"hour": 12, "minute": 6}
